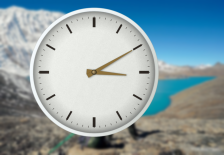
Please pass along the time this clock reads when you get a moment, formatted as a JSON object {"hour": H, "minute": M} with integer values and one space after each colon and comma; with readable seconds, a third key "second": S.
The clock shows {"hour": 3, "minute": 10}
